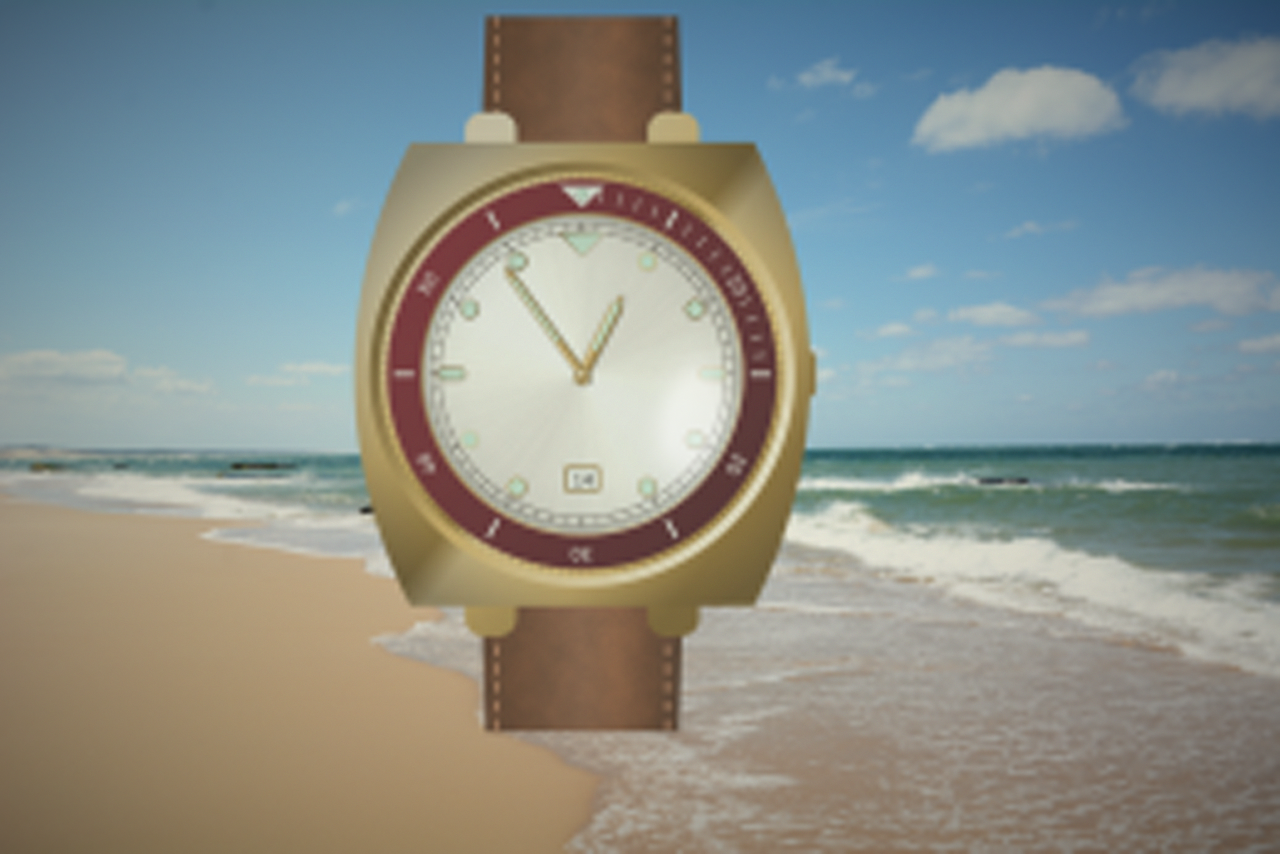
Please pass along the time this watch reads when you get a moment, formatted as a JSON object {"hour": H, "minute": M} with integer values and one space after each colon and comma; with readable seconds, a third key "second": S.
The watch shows {"hour": 12, "minute": 54}
